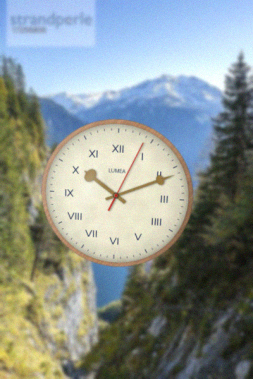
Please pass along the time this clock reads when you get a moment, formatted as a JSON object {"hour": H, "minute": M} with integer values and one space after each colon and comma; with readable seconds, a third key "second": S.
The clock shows {"hour": 10, "minute": 11, "second": 4}
